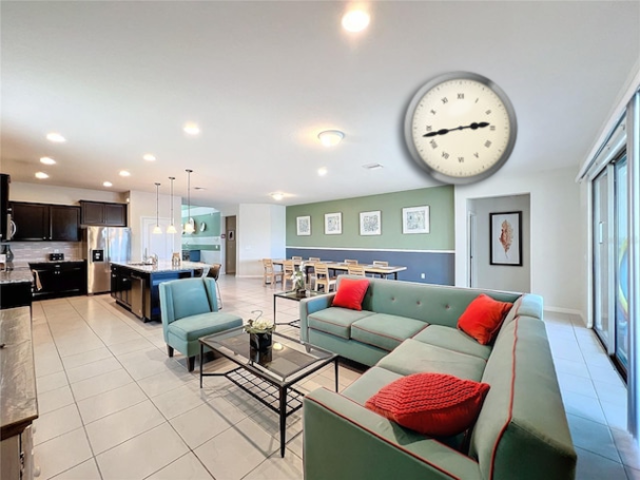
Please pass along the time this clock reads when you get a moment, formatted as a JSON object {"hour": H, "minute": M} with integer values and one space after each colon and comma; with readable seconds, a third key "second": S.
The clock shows {"hour": 2, "minute": 43}
